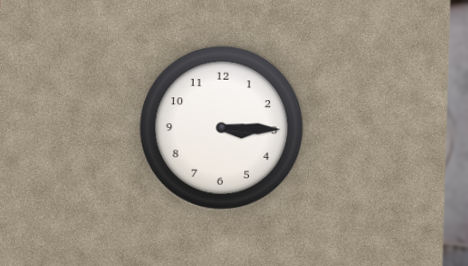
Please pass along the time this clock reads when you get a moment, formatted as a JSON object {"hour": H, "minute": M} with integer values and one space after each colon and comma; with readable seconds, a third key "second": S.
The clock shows {"hour": 3, "minute": 15}
